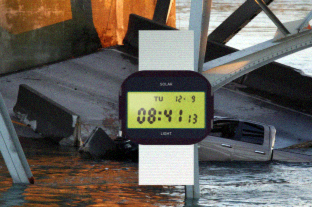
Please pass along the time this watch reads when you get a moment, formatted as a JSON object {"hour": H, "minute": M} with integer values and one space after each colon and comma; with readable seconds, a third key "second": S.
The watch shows {"hour": 8, "minute": 41, "second": 13}
